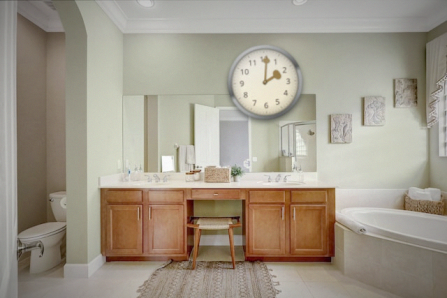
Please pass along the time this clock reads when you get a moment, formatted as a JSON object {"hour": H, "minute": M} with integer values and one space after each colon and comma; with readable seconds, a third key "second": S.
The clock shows {"hour": 2, "minute": 1}
